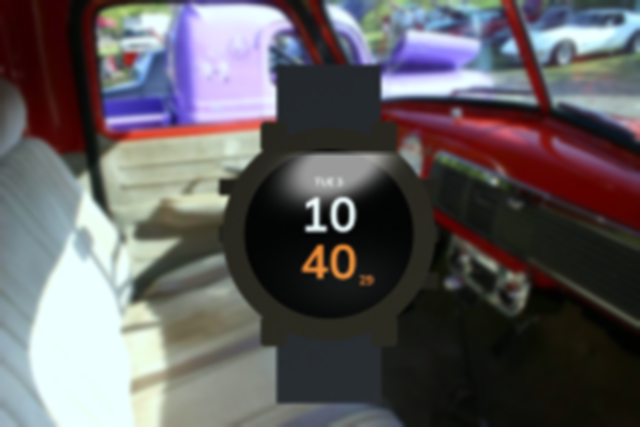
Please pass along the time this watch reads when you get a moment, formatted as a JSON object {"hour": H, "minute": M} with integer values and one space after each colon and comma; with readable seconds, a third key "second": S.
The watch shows {"hour": 10, "minute": 40}
